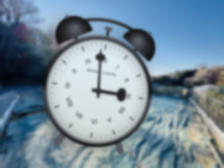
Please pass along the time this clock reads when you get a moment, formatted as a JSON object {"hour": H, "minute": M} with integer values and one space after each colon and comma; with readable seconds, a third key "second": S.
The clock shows {"hour": 2, "minute": 59}
